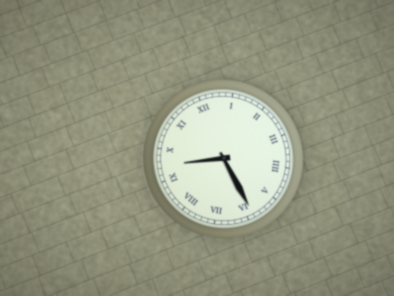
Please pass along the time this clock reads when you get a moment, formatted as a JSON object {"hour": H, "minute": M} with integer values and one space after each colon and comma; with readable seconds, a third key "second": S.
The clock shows {"hour": 9, "minute": 29}
